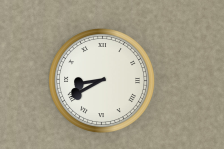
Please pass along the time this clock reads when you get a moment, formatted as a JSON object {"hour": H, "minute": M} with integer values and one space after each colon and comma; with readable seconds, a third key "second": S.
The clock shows {"hour": 8, "minute": 40}
